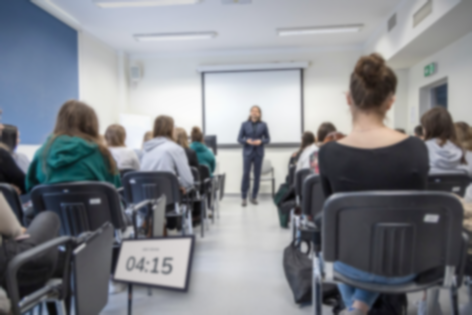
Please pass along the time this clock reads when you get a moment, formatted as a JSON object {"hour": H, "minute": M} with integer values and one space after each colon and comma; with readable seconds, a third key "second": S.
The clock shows {"hour": 4, "minute": 15}
